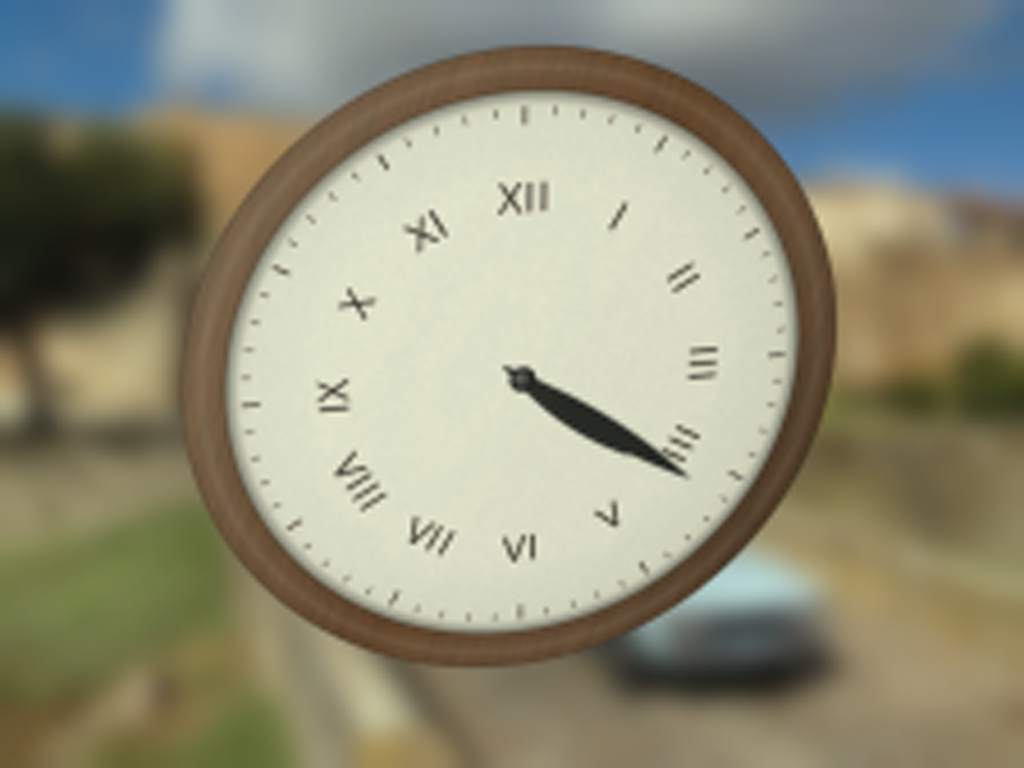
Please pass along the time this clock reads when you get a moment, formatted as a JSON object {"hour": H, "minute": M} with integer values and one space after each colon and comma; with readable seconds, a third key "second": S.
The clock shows {"hour": 4, "minute": 21}
